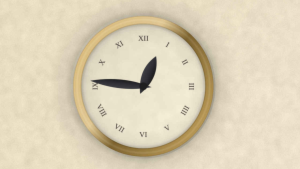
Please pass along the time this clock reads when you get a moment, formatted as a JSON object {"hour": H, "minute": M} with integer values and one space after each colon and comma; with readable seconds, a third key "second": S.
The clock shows {"hour": 12, "minute": 46}
